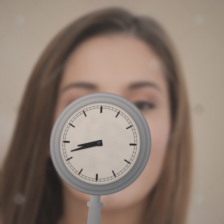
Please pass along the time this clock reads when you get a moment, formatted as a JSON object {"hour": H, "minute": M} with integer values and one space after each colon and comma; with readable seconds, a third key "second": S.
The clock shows {"hour": 8, "minute": 42}
